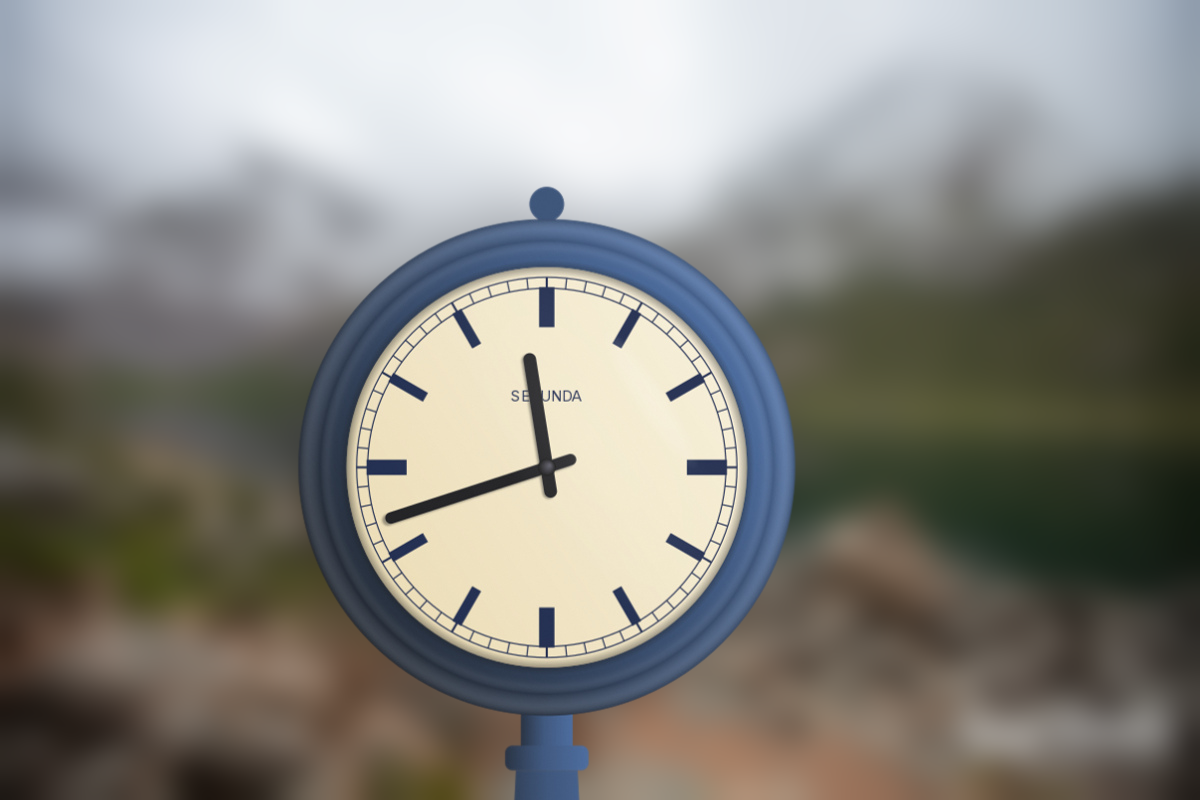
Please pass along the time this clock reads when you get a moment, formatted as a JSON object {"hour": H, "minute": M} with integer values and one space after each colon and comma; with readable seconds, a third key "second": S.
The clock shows {"hour": 11, "minute": 42}
